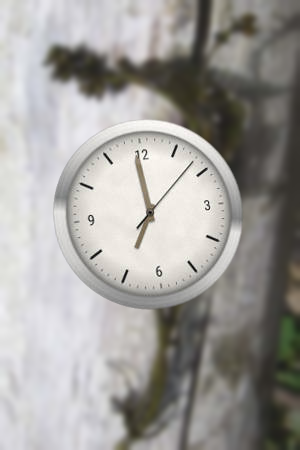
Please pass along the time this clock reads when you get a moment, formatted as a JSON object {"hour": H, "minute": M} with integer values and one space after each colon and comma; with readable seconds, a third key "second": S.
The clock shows {"hour": 6, "minute": 59, "second": 8}
